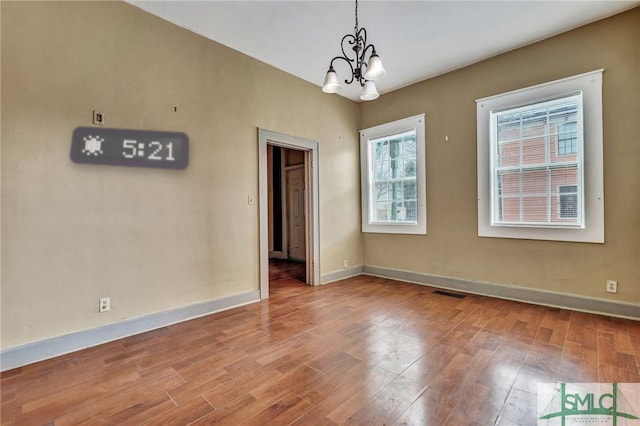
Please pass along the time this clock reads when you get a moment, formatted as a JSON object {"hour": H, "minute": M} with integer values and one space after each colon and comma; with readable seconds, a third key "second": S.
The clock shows {"hour": 5, "minute": 21}
